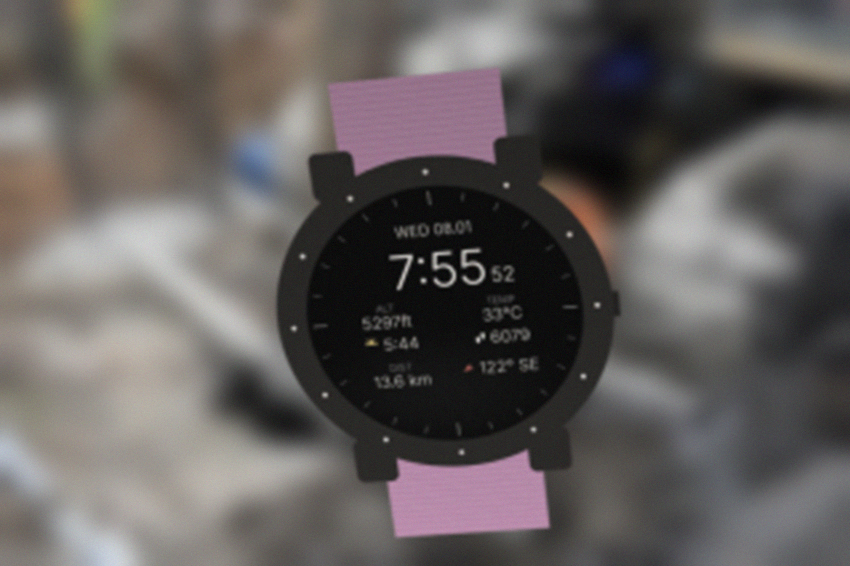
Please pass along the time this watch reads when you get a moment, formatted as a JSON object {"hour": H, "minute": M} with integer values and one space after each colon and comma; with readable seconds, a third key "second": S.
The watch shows {"hour": 7, "minute": 55}
